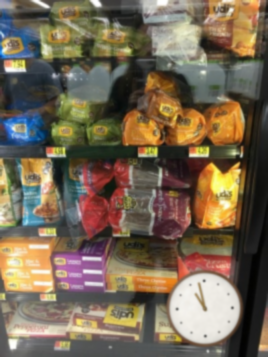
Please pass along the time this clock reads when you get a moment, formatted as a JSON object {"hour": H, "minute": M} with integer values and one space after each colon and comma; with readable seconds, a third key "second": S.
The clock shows {"hour": 10, "minute": 58}
